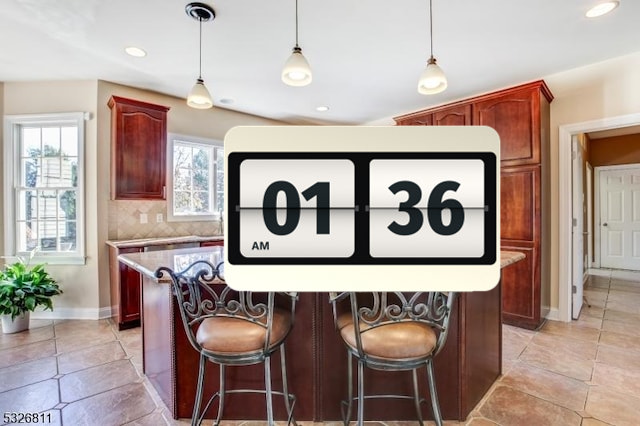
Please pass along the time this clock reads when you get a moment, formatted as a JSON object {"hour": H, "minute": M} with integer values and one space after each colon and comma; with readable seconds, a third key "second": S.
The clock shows {"hour": 1, "minute": 36}
